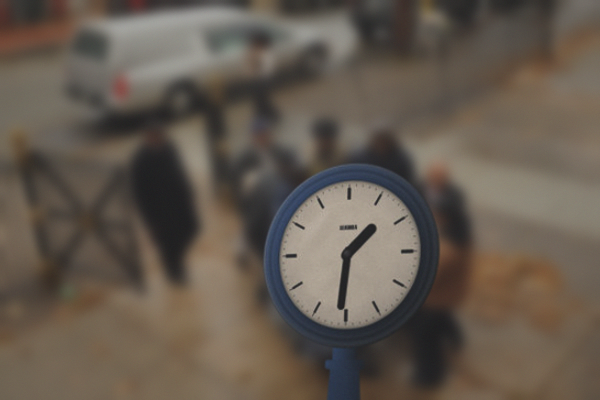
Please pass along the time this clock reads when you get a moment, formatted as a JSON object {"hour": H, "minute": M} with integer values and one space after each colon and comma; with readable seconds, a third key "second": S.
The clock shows {"hour": 1, "minute": 31}
